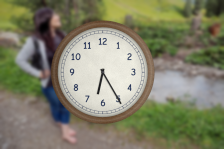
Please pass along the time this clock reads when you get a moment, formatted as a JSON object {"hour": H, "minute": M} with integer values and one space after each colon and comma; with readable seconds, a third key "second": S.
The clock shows {"hour": 6, "minute": 25}
